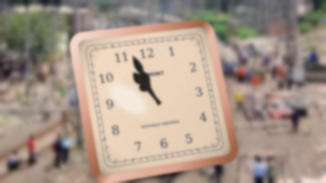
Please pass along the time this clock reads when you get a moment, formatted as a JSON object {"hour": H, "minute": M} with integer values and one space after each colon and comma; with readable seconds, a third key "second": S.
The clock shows {"hour": 10, "minute": 57}
